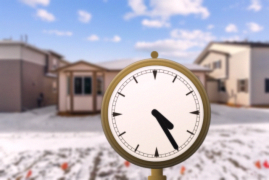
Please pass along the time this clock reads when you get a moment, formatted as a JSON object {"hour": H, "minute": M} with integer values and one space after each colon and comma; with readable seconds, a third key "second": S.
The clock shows {"hour": 4, "minute": 25}
